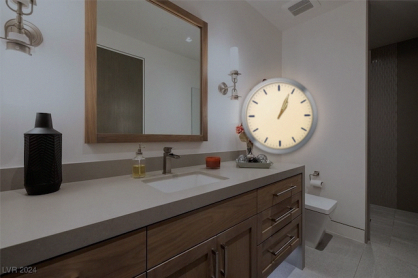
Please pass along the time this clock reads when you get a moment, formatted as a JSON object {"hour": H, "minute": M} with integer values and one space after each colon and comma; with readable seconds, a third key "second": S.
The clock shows {"hour": 1, "minute": 4}
